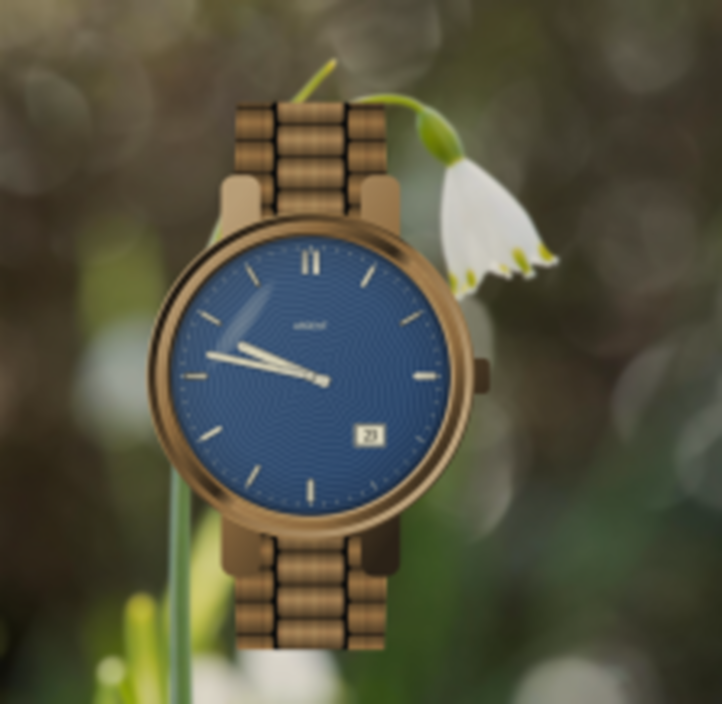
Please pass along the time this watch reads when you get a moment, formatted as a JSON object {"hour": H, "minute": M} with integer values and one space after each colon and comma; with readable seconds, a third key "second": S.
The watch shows {"hour": 9, "minute": 47}
